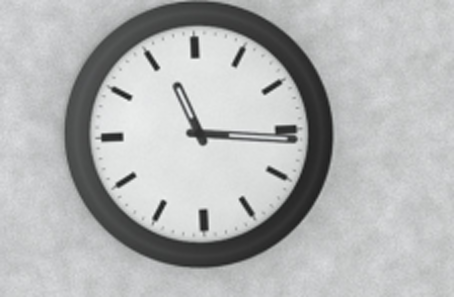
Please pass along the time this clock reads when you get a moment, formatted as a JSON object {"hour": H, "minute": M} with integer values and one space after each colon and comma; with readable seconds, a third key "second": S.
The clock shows {"hour": 11, "minute": 16}
